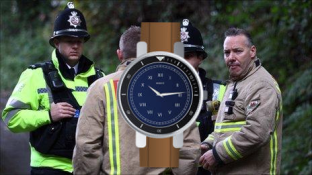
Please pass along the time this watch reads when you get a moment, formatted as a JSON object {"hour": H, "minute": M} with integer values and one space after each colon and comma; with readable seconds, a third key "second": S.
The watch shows {"hour": 10, "minute": 14}
